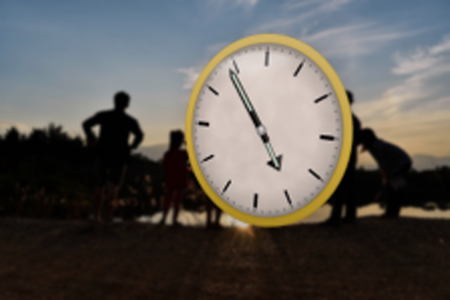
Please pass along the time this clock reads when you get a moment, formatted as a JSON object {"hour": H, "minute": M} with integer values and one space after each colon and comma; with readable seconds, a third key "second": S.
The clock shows {"hour": 4, "minute": 54}
